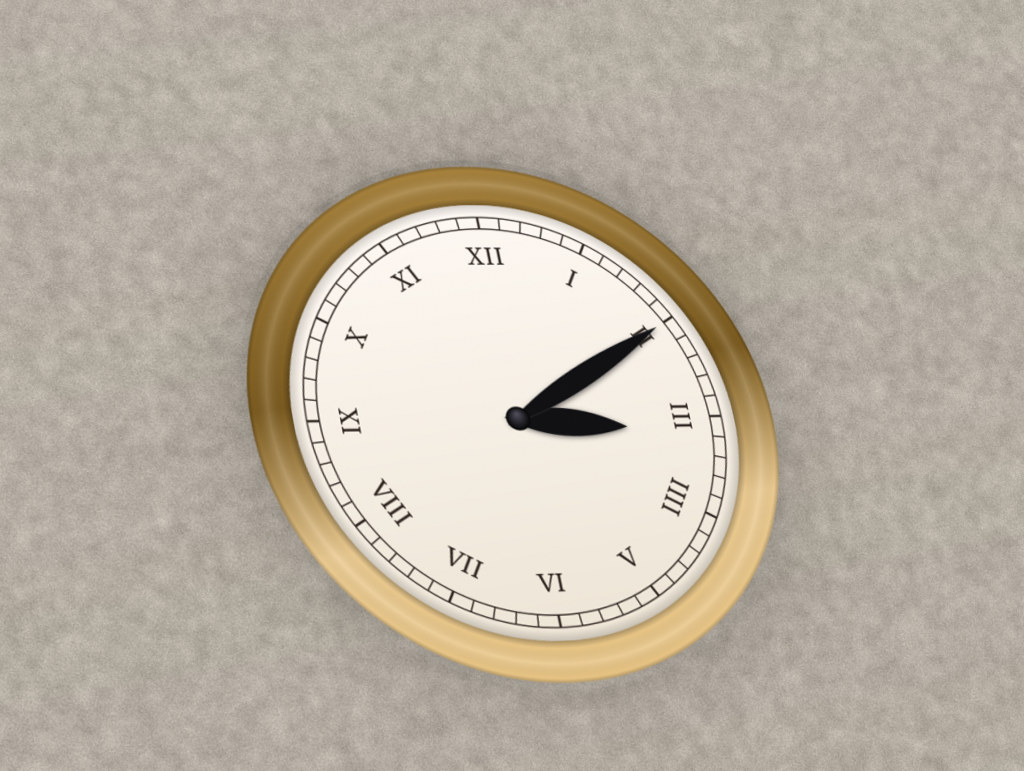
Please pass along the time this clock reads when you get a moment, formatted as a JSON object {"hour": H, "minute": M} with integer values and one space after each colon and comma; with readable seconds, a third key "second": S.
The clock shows {"hour": 3, "minute": 10}
